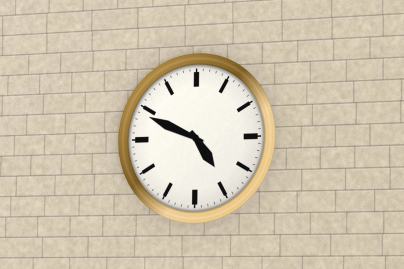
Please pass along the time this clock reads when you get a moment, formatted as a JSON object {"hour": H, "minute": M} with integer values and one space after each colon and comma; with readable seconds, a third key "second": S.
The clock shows {"hour": 4, "minute": 49}
